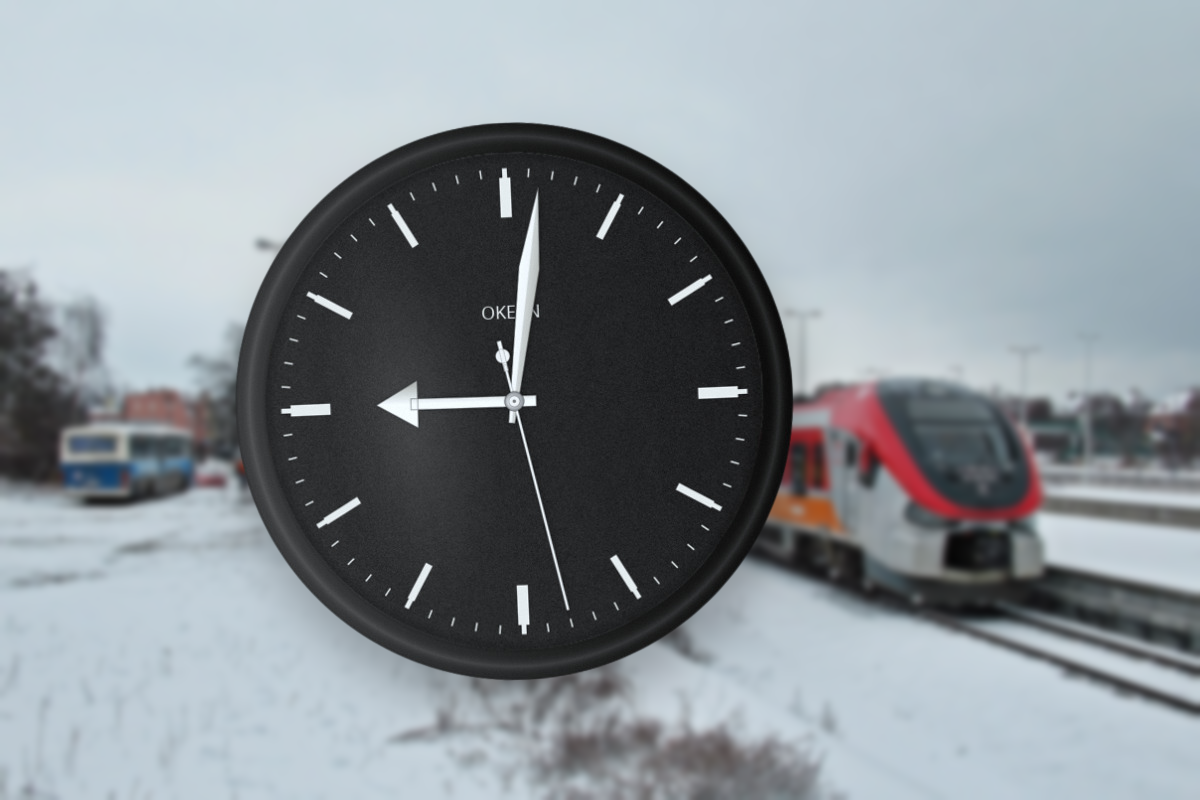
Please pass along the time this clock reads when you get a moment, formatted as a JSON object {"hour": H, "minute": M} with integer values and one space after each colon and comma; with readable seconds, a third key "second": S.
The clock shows {"hour": 9, "minute": 1, "second": 28}
